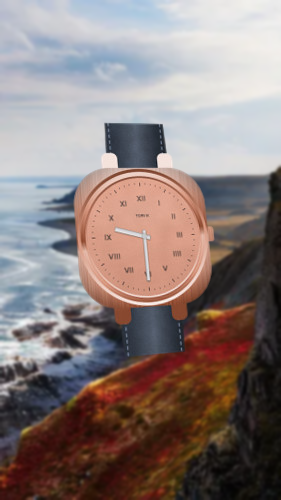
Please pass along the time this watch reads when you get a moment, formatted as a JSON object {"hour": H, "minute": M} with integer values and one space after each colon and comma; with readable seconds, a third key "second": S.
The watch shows {"hour": 9, "minute": 30}
